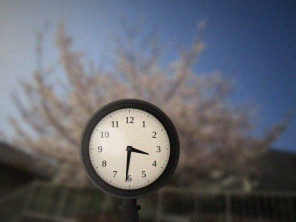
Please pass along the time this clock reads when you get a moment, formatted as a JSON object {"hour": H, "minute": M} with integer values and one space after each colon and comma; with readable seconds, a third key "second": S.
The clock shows {"hour": 3, "minute": 31}
